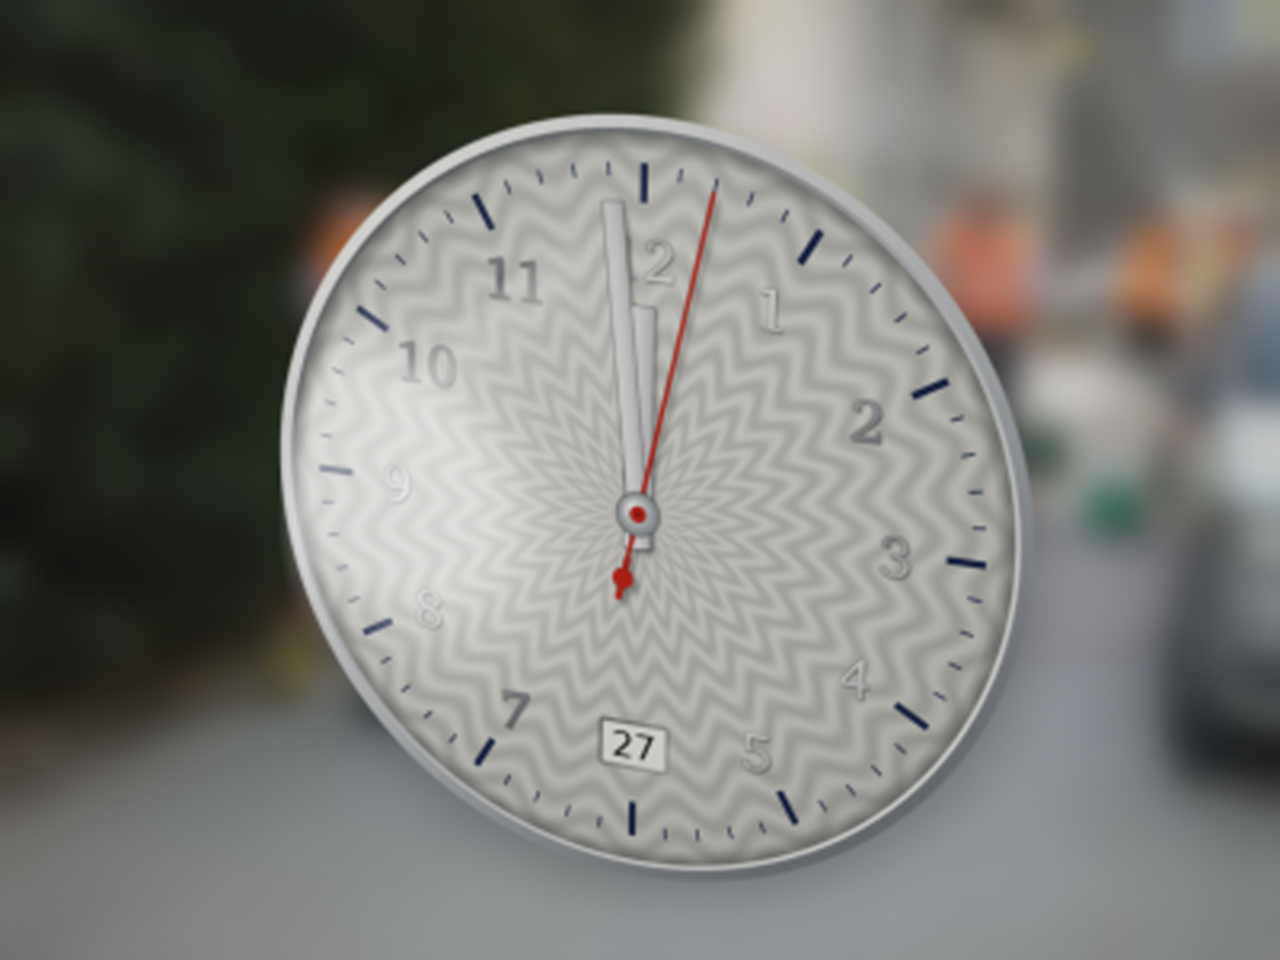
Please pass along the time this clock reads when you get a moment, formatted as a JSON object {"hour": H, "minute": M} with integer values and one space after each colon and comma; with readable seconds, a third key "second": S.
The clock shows {"hour": 11, "minute": 59, "second": 2}
